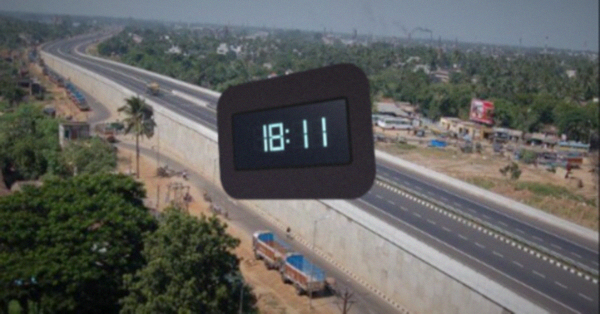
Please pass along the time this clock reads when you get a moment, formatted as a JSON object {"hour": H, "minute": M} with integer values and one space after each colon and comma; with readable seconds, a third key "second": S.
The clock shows {"hour": 18, "minute": 11}
